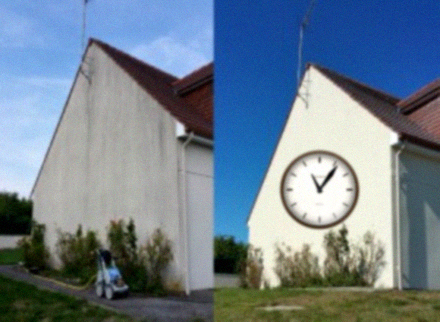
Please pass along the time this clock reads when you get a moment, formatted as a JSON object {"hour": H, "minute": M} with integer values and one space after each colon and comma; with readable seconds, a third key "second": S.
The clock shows {"hour": 11, "minute": 6}
